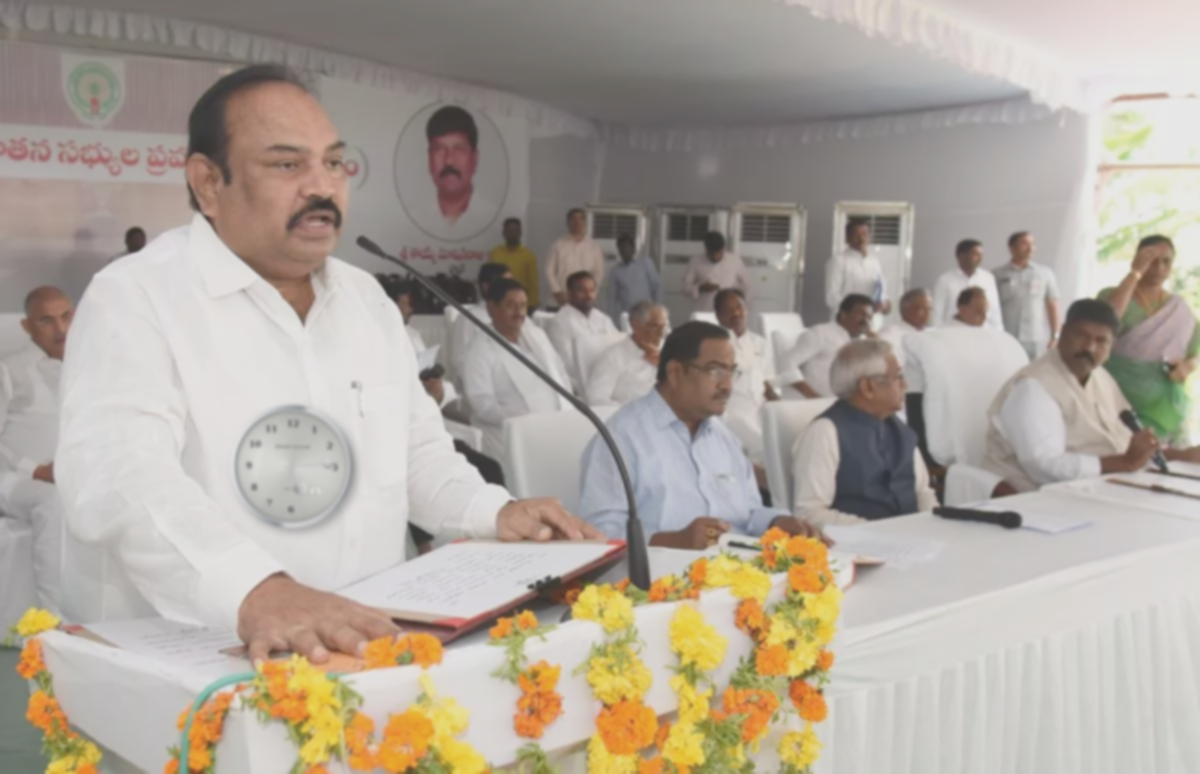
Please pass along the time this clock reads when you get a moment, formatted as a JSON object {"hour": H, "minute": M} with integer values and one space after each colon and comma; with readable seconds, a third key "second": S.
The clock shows {"hour": 5, "minute": 14}
